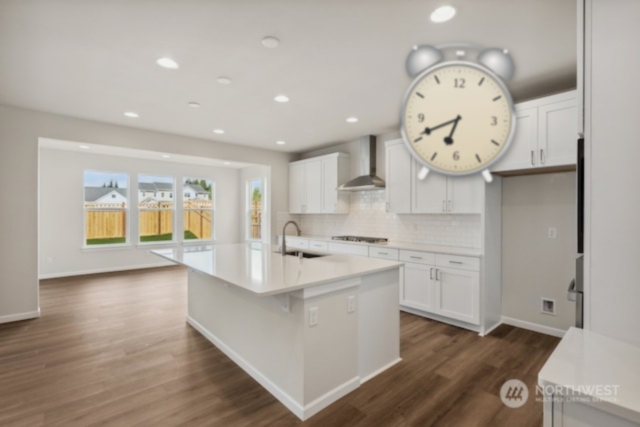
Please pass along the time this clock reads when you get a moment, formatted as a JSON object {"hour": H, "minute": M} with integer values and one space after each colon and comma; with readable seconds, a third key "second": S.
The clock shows {"hour": 6, "minute": 41}
